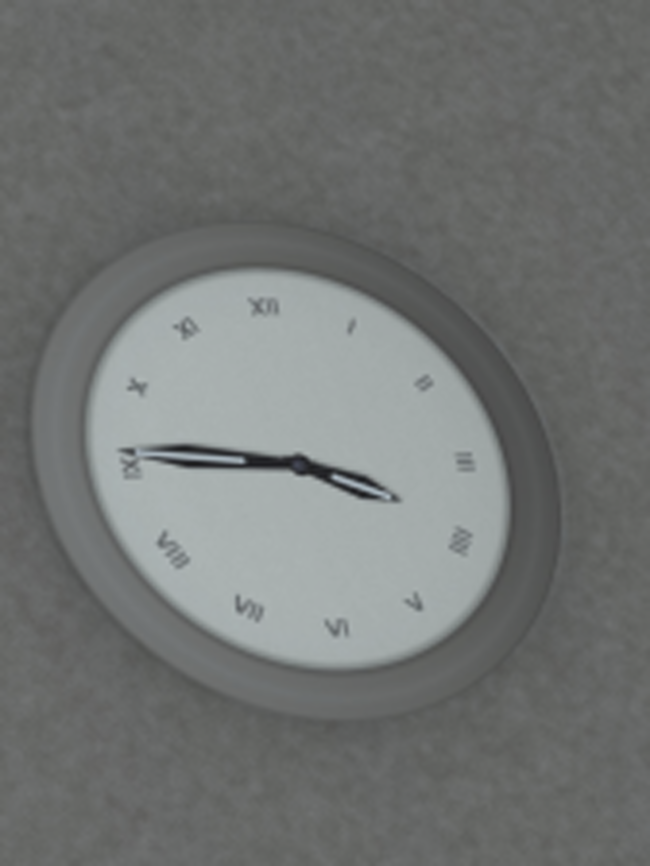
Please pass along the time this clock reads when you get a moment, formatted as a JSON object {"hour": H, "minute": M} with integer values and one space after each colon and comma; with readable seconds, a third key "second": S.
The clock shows {"hour": 3, "minute": 46}
